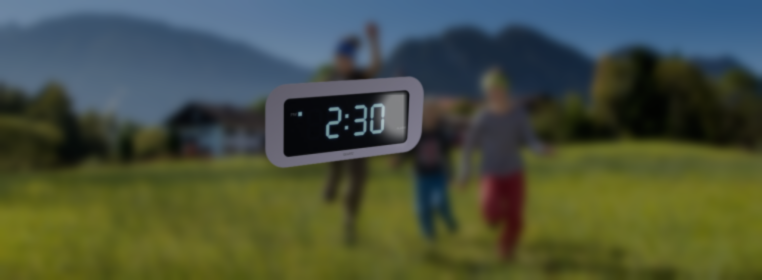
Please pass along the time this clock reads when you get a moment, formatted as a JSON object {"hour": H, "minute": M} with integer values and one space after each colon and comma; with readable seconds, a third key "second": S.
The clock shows {"hour": 2, "minute": 30}
